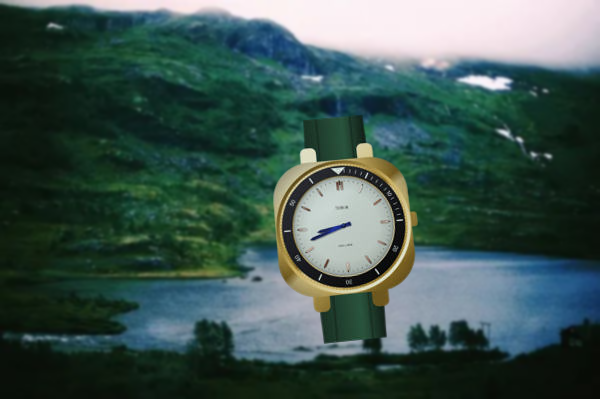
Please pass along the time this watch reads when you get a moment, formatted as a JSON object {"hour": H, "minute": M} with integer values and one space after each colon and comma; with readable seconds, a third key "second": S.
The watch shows {"hour": 8, "minute": 42}
